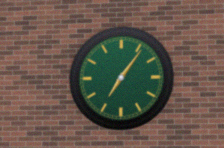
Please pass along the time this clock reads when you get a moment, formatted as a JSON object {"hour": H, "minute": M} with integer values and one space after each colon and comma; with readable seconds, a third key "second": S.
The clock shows {"hour": 7, "minute": 6}
